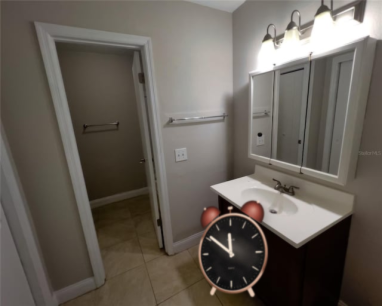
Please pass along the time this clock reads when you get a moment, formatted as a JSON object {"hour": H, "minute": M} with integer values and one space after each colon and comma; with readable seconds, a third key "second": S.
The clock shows {"hour": 11, "minute": 51}
